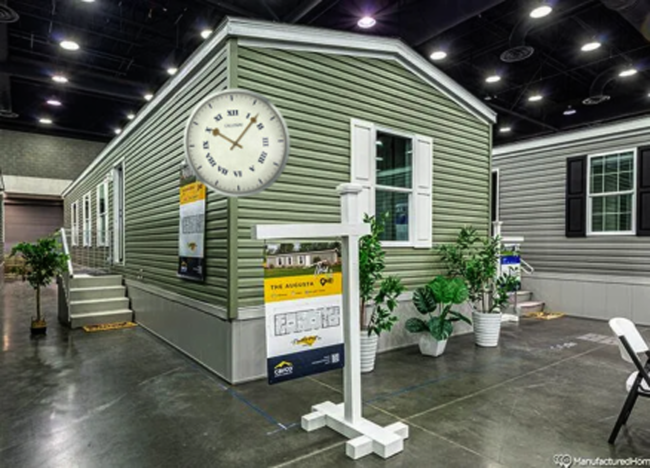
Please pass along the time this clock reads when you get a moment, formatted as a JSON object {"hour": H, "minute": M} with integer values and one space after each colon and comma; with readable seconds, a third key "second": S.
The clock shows {"hour": 10, "minute": 7}
